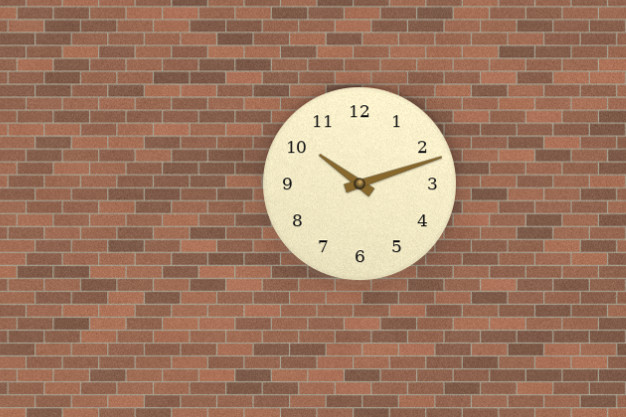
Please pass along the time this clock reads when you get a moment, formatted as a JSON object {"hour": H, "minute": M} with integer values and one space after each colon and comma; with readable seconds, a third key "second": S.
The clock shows {"hour": 10, "minute": 12}
